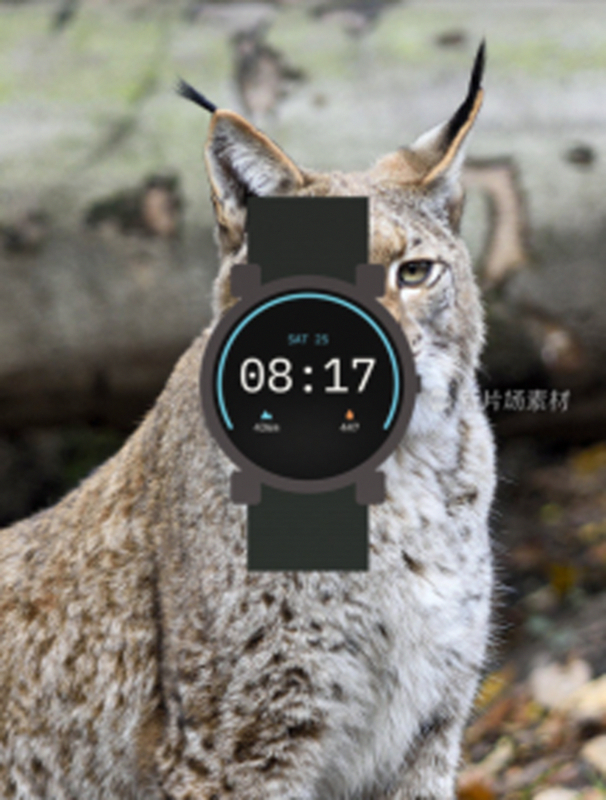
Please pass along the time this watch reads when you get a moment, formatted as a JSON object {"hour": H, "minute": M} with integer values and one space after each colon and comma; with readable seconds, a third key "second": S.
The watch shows {"hour": 8, "minute": 17}
